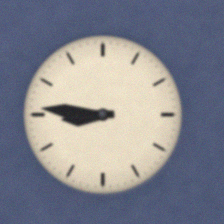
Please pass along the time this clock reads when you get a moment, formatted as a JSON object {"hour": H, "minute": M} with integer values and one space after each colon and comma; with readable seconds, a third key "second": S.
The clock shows {"hour": 8, "minute": 46}
